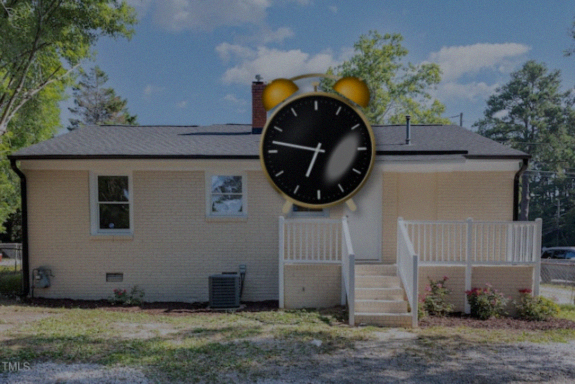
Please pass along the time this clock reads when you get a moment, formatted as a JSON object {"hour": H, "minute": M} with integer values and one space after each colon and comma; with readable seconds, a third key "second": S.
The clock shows {"hour": 6, "minute": 47}
